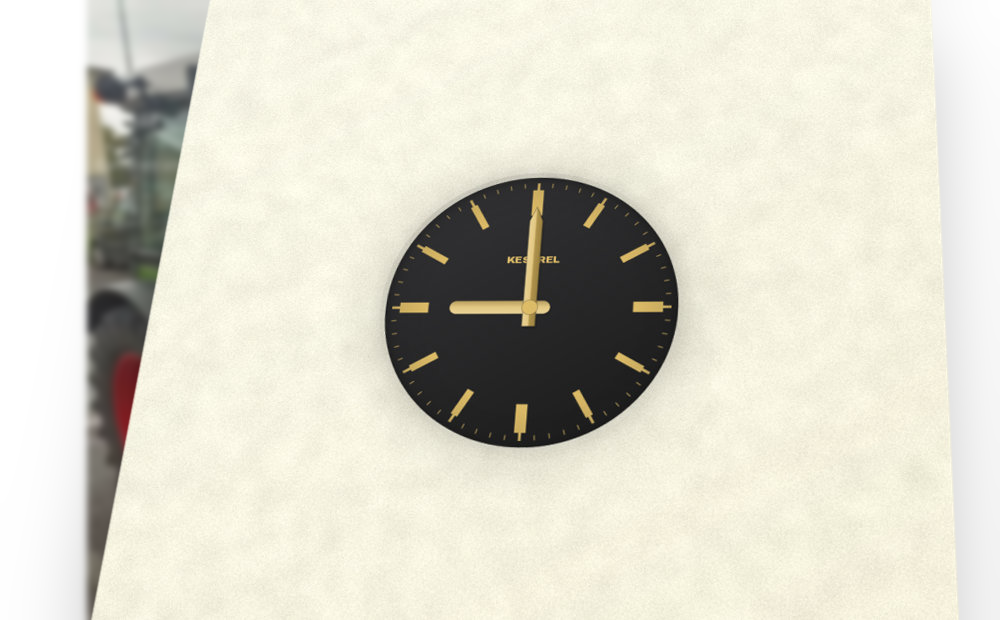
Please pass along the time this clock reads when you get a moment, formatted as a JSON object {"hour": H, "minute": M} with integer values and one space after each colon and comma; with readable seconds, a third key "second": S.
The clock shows {"hour": 9, "minute": 0}
